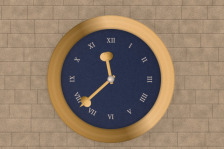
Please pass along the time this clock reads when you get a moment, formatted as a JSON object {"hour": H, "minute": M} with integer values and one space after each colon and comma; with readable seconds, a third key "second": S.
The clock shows {"hour": 11, "minute": 38}
